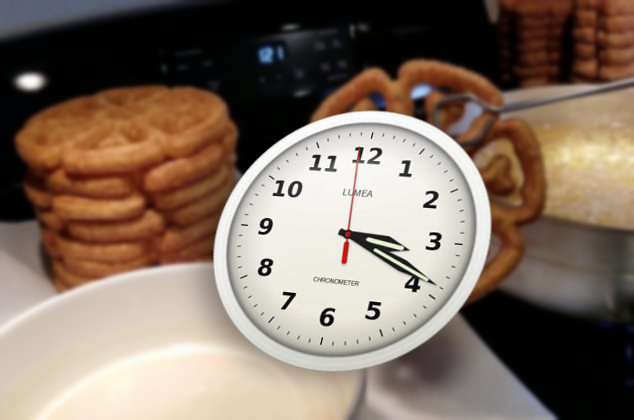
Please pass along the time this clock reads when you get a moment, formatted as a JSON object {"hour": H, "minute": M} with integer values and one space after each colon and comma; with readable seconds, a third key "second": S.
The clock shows {"hour": 3, "minute": 18, "second": 59}
